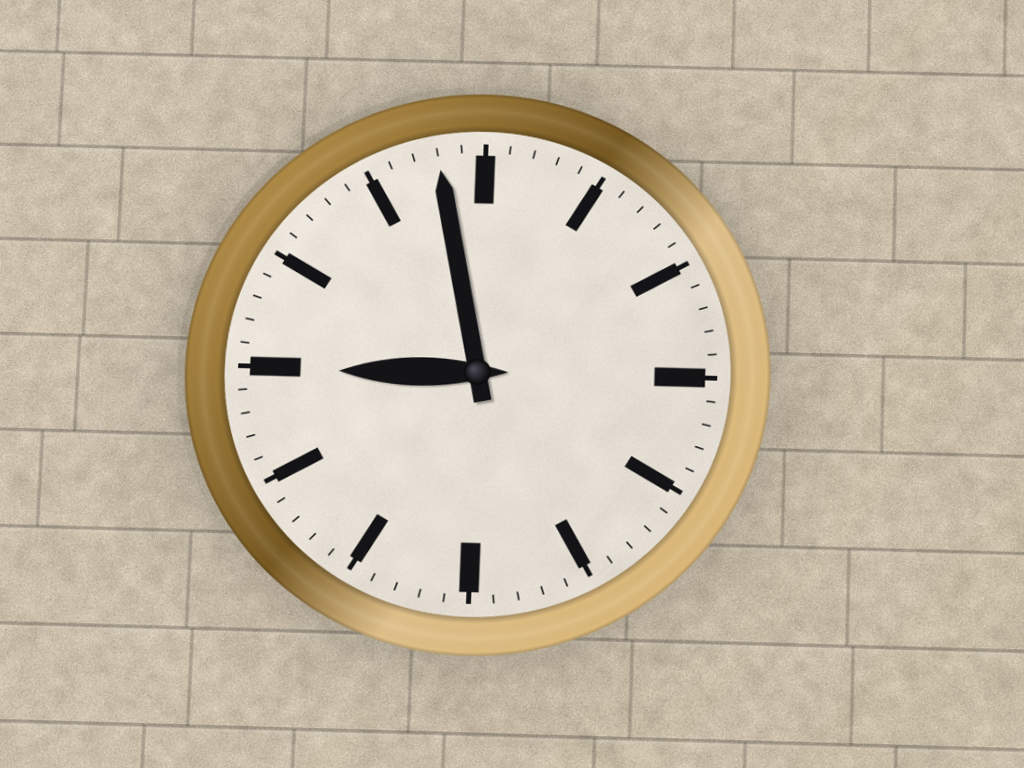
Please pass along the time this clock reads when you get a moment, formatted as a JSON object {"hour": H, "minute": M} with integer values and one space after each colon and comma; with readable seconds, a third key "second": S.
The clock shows {"hour": 8, "minute": 58}
